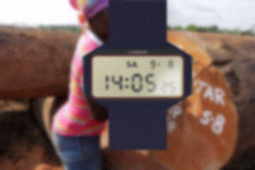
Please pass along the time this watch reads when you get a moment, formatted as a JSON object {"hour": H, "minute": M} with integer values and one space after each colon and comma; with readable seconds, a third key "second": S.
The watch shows {"hour": 14, "minute": 5}
